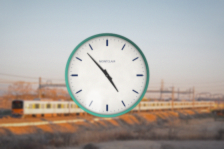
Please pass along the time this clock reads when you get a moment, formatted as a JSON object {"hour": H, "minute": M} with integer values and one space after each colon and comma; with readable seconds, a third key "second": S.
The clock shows {"hour": 4, "minute": 53}
